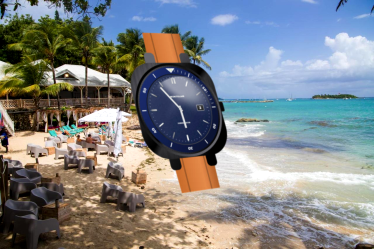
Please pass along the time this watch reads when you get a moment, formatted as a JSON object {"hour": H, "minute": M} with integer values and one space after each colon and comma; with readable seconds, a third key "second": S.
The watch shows {"hour": 5, "minute": 54}
